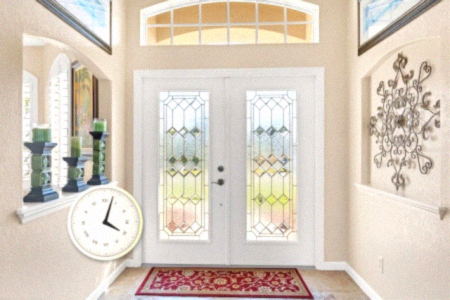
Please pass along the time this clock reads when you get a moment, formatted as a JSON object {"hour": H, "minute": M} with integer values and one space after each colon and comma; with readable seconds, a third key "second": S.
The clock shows {"hour": 4, "minute": 3}
